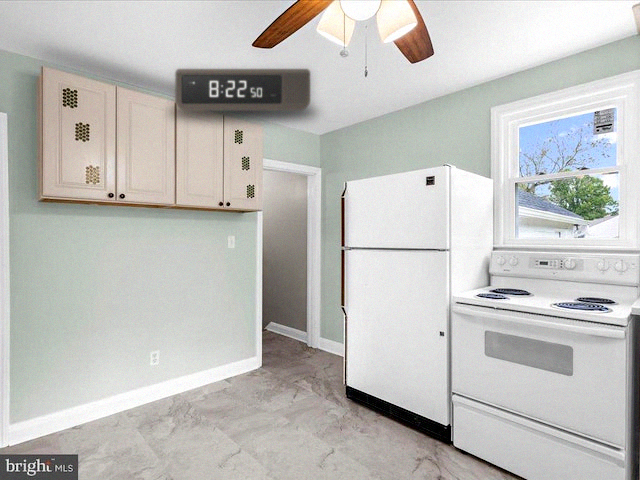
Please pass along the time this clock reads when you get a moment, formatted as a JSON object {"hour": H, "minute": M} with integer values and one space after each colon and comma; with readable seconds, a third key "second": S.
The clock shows {"hour": 8, "minute": 22}
